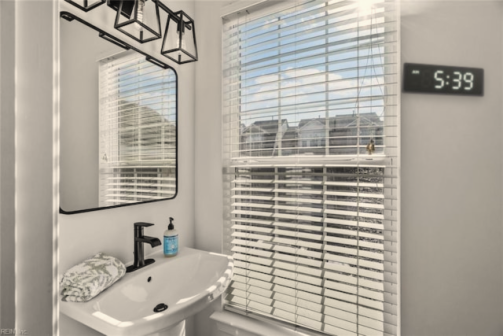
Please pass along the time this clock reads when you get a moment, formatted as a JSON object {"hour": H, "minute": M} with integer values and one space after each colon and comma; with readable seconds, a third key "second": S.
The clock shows {"hour": 5, "minute": 39}
